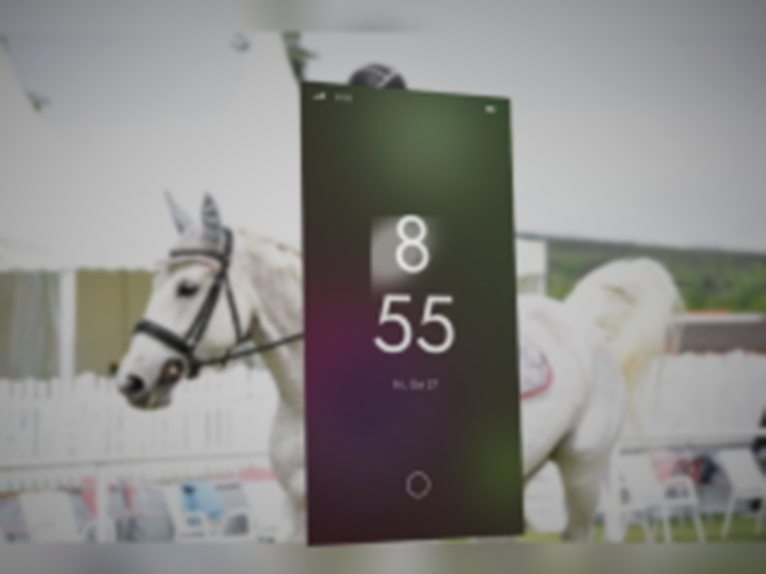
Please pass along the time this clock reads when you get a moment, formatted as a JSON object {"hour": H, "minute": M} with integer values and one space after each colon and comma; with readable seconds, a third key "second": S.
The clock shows {"hour": 8, "minute": 55}
